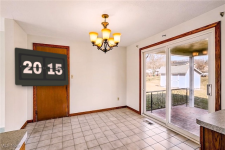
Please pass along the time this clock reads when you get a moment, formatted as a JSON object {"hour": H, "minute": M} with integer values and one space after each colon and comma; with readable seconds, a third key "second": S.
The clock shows {"hour": 20, "minute": 15}
